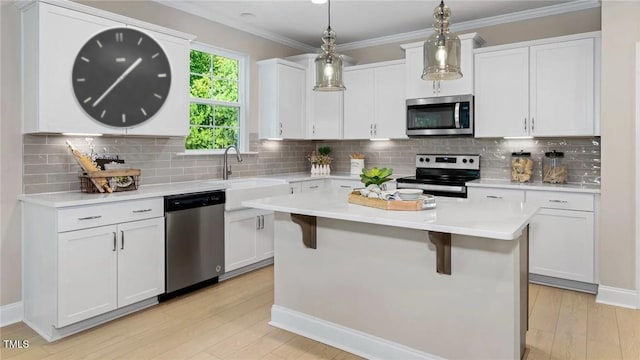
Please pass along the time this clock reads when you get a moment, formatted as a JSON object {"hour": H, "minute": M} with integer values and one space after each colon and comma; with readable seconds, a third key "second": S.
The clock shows {"hour": 1, "minute": 38}
